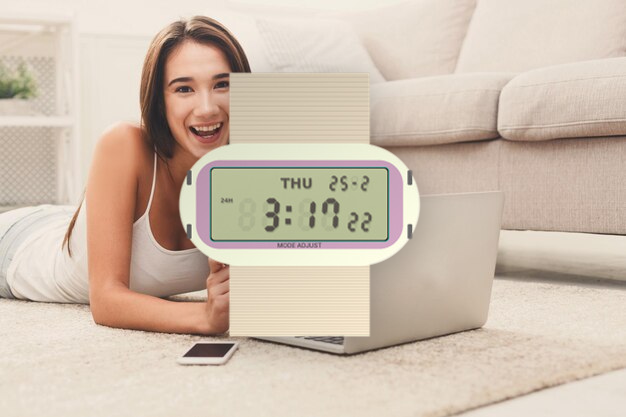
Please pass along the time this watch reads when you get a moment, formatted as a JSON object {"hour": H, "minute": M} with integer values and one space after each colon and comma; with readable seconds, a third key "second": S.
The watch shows {"hour": 3, "minute": 17, "second": 22}
